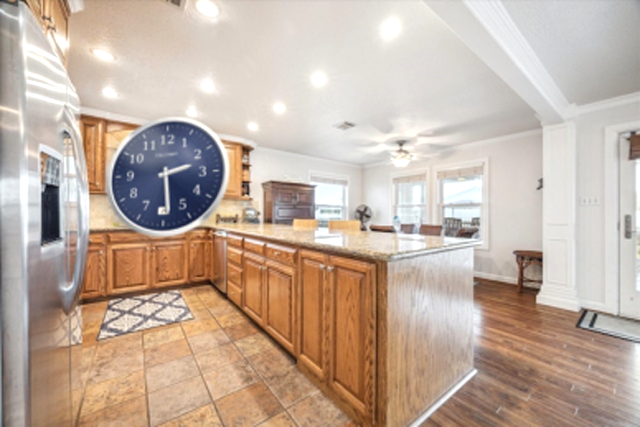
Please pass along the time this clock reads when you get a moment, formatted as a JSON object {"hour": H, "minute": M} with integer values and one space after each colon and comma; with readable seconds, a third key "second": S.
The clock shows {"hour": 2, "minute": 29}
